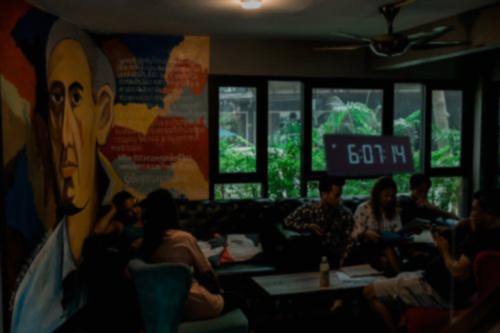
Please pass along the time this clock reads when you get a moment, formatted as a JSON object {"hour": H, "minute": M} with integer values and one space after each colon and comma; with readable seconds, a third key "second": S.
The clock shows {"hour": 6, "minute": 7, "second": 14}
